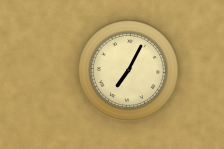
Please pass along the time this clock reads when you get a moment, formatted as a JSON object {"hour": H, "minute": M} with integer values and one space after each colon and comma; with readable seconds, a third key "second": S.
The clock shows {"hour": 7, "minute": 4}
